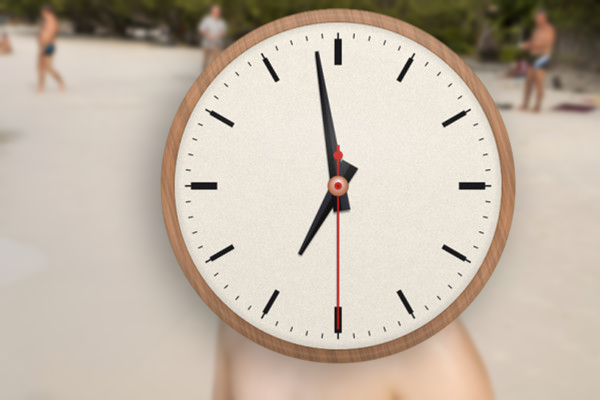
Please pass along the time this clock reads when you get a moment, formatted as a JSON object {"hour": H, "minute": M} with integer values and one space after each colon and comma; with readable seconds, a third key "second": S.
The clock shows {"hour": 6, "minute": 58, "second": 30}
